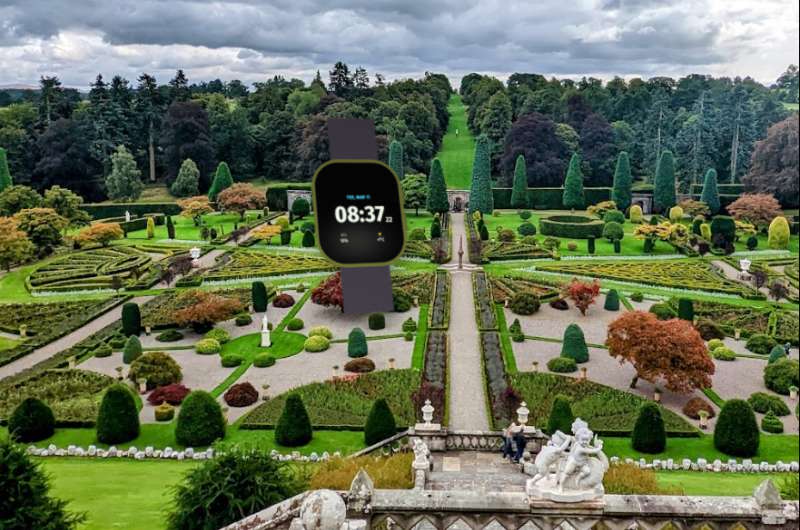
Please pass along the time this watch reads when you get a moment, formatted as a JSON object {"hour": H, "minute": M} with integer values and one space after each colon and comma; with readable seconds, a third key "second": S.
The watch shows {"hour": 8, "minute": 37}
